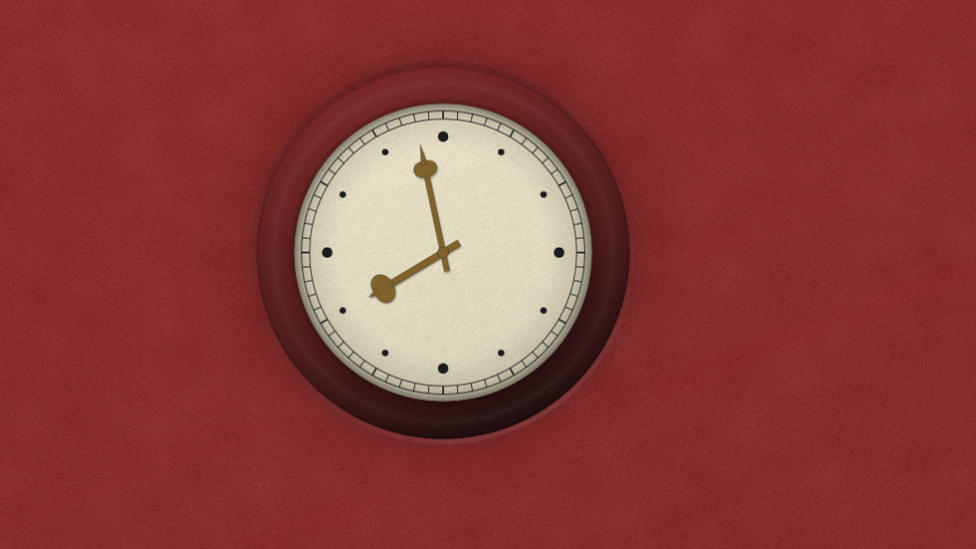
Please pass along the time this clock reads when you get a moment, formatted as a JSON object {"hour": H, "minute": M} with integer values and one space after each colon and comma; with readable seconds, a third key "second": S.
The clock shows {"hour": 7, "minute": 58}
